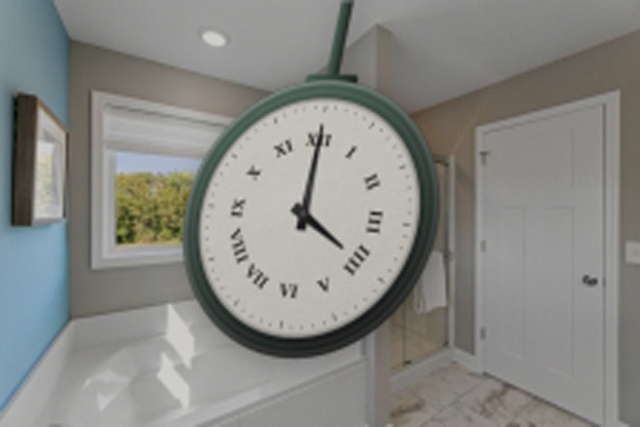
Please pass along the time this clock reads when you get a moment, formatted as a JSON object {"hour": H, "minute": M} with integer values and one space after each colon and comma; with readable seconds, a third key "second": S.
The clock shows {"hour": 4, "minute": 0}
